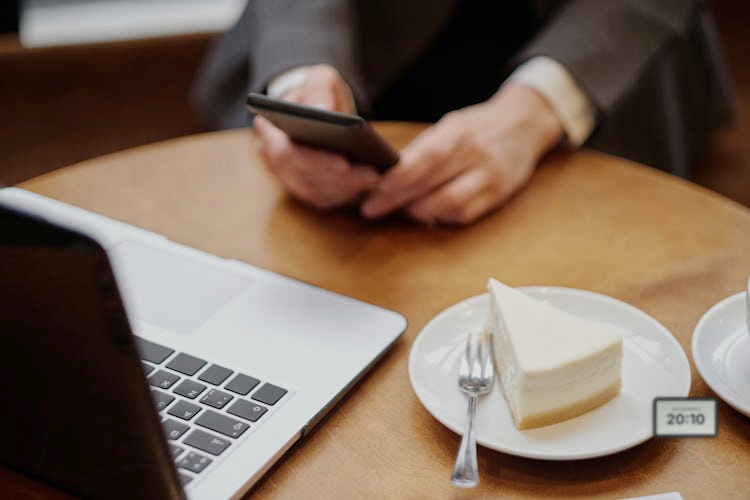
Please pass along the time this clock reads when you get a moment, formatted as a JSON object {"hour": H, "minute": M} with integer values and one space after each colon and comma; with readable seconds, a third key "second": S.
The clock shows {"hour": 20, "minute": 10}
